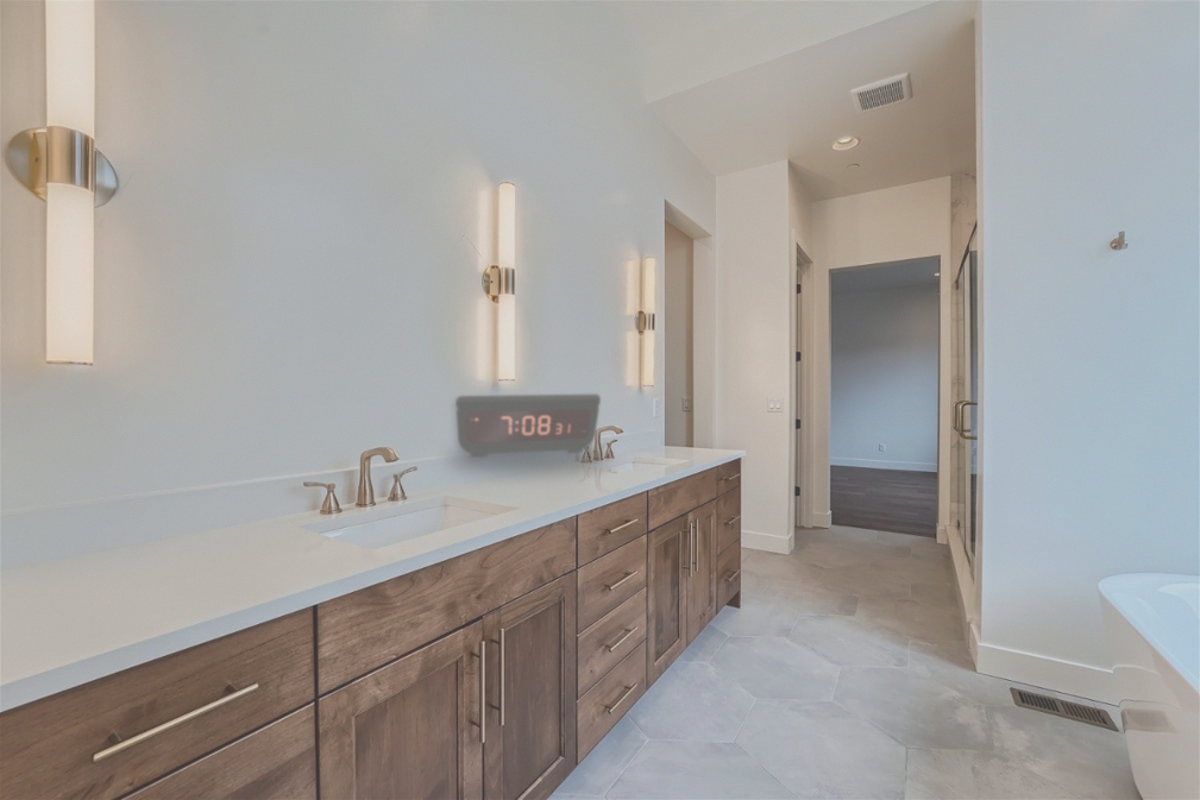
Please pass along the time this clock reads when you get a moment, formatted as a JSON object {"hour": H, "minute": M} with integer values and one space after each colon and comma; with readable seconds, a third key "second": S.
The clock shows {"hour": 7, "minute": 8}
